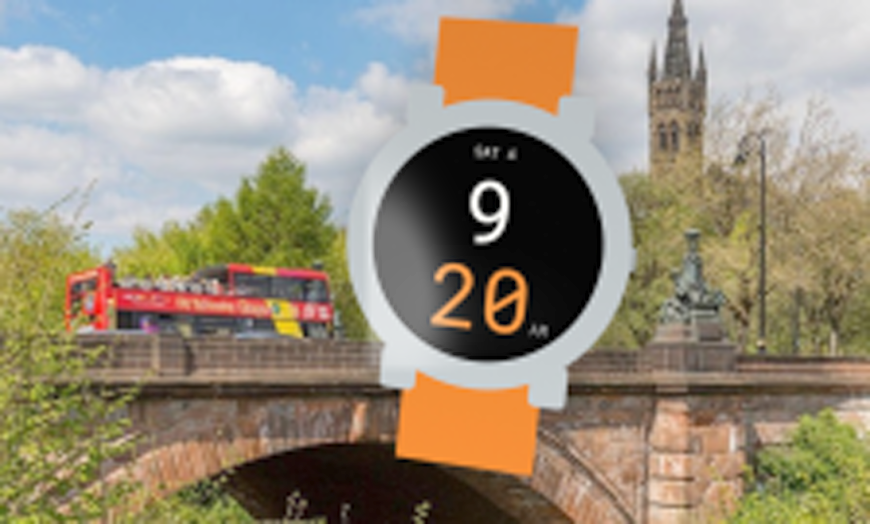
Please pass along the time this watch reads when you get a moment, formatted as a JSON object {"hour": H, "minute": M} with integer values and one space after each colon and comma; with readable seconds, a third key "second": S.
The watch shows {"hour": 9, "minute": 20}
